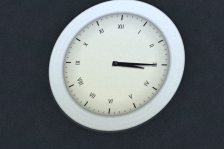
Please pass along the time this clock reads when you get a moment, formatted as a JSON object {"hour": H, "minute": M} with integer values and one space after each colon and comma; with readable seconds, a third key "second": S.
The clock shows {"hour": 3, "minute": 15}
